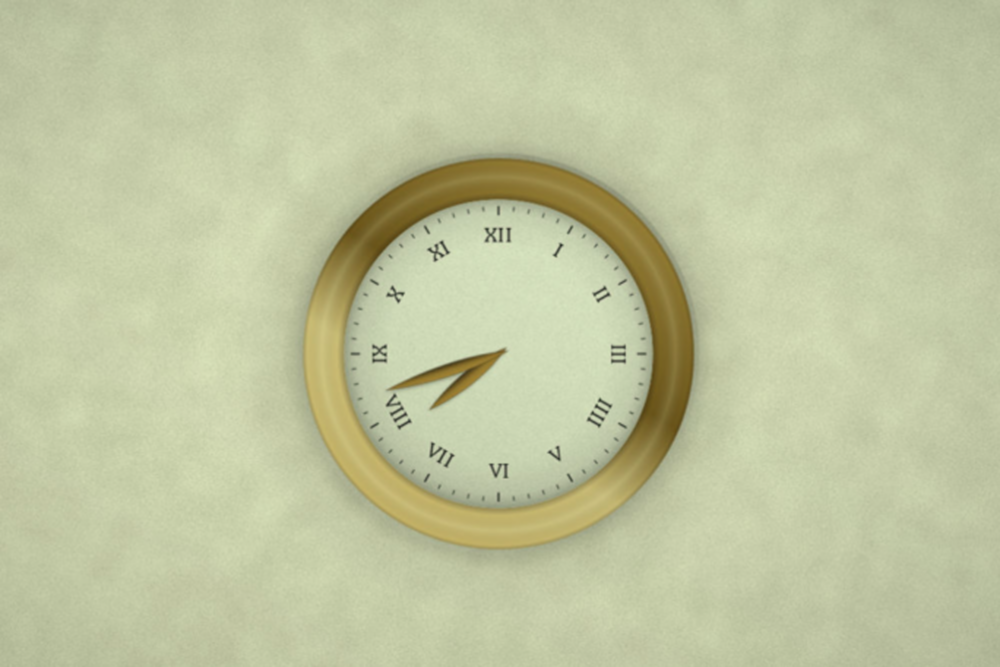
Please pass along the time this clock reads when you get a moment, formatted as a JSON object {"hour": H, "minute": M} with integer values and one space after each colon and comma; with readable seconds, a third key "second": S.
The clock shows {"hour": 7, "minute": 42}
